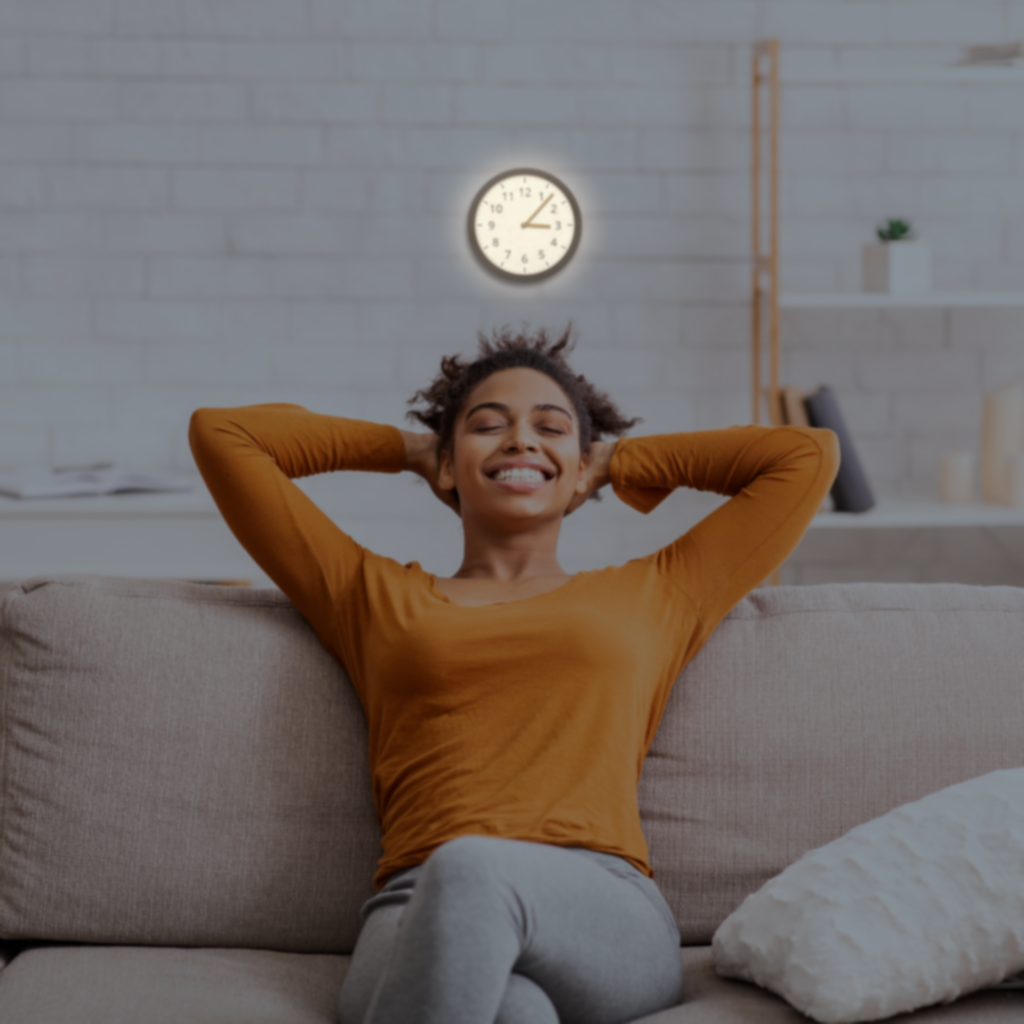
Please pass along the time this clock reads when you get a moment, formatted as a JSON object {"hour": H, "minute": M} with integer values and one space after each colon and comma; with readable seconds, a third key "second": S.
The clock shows {"hour": 3, "minute": 7}
